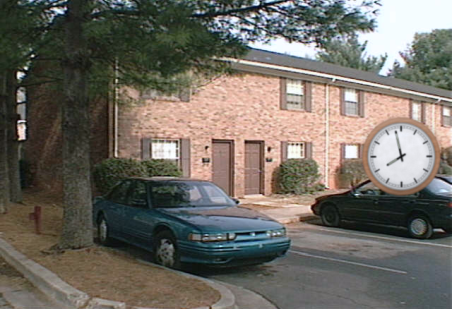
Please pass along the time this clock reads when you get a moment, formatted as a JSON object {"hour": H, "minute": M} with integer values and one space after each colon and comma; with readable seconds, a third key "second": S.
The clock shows {"hour": 7, "minute": 58}
